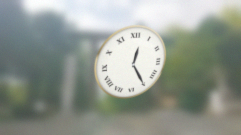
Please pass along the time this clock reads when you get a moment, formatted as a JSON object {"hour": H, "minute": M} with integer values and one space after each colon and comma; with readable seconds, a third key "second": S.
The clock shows {"hour": 12, "minute": 25}
